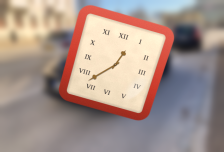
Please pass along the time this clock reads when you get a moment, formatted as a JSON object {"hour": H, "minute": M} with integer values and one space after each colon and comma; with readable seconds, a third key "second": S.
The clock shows {"hour": 12, "minute": 37}
